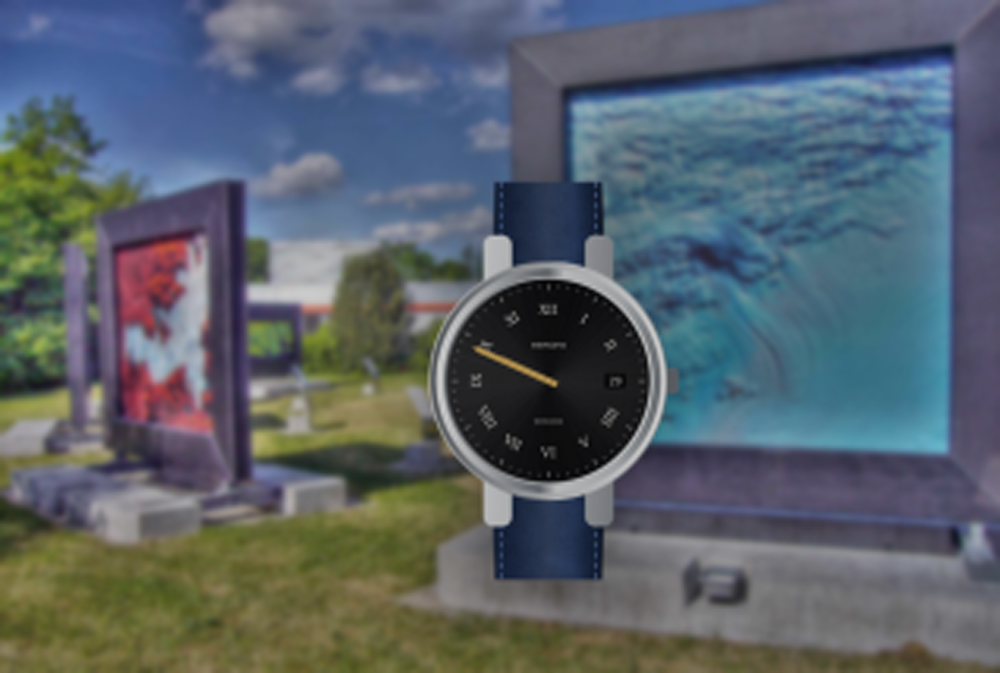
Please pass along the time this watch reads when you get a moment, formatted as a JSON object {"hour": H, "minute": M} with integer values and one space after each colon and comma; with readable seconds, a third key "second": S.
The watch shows {"hour": 9, "minute": 49}
